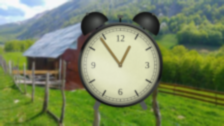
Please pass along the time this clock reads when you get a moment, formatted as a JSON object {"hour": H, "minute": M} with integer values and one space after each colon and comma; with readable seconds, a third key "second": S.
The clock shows {"hour": 12, "minute": 54}
